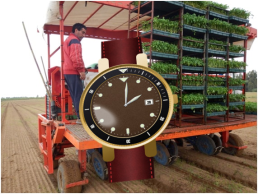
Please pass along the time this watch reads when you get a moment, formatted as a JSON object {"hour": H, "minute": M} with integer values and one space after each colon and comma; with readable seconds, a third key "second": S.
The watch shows {"hour": 2, "minute": 1}
